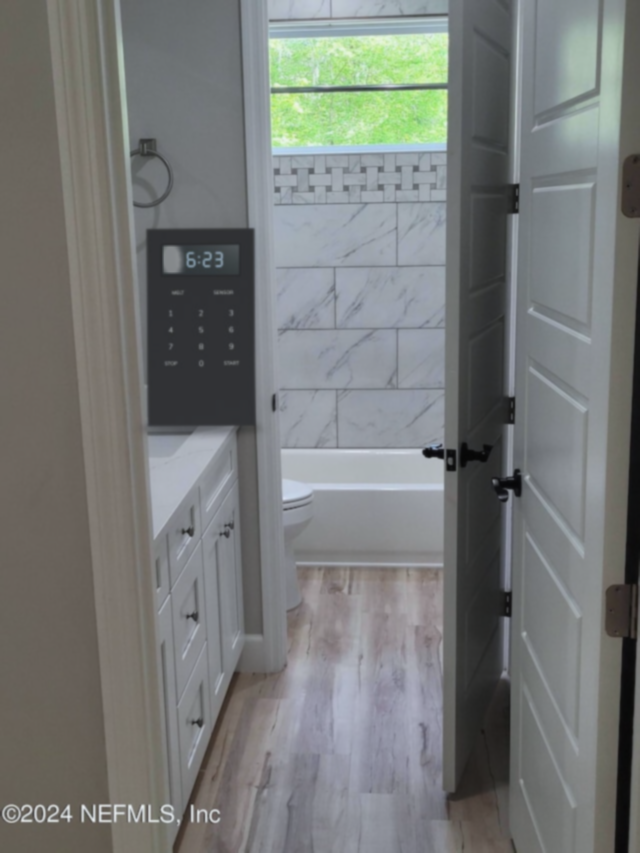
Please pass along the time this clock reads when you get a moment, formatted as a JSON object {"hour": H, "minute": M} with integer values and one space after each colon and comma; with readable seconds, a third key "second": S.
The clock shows {"hour": 6, "minute": 23}
